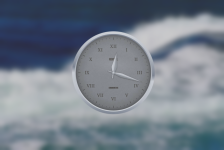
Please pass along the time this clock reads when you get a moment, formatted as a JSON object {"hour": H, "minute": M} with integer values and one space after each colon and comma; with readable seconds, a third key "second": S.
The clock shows {"hour": 12, "minute": 18}
